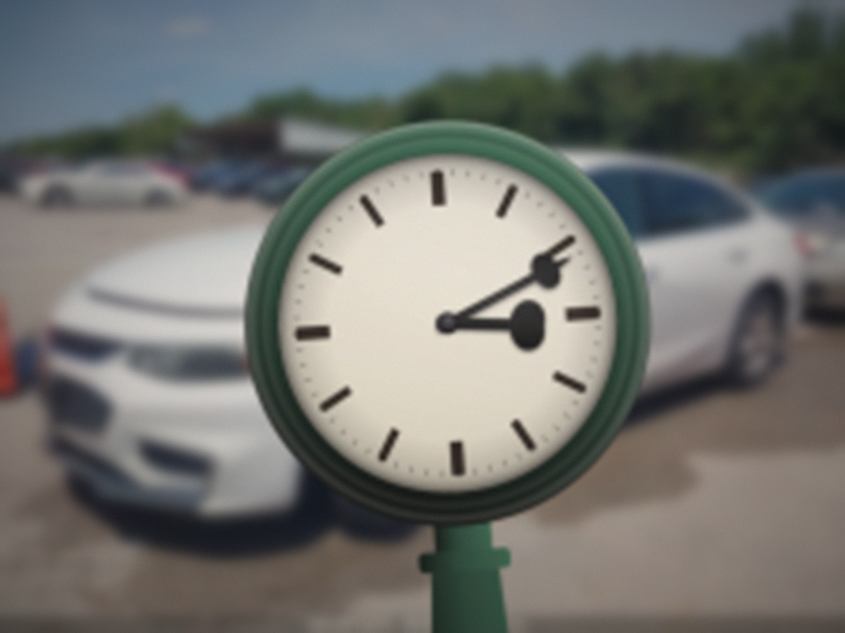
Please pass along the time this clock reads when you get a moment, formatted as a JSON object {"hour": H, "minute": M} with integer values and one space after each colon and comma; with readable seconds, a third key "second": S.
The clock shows {"hour": 3, "minute": 11}
